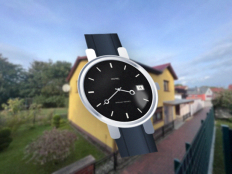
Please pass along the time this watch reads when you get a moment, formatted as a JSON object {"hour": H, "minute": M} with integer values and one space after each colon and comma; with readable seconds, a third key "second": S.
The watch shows {"hour": 3, "minute": 39}
